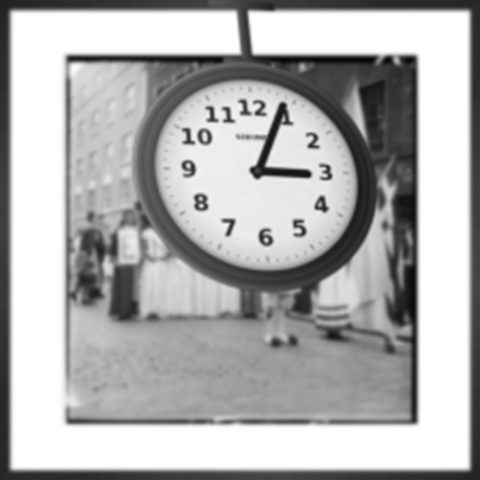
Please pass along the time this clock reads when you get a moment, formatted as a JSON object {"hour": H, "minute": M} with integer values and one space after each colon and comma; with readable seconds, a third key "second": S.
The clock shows {"hour": 3, "minute": 4}
